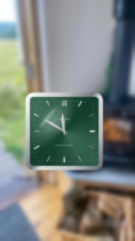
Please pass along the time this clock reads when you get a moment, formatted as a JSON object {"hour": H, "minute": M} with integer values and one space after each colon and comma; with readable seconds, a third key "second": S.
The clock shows {"hour": 11, "minute": 50}
